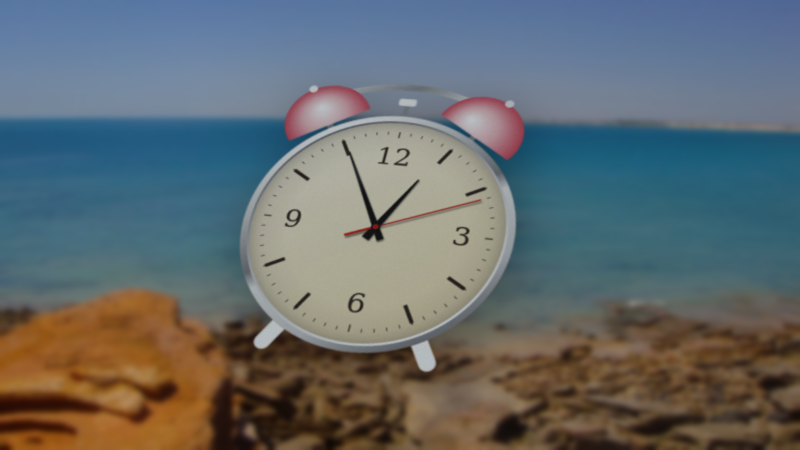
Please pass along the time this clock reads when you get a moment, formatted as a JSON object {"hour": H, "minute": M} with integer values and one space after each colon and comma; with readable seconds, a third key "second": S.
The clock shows {"hour": 12, "minute": 55, "second": 11}
